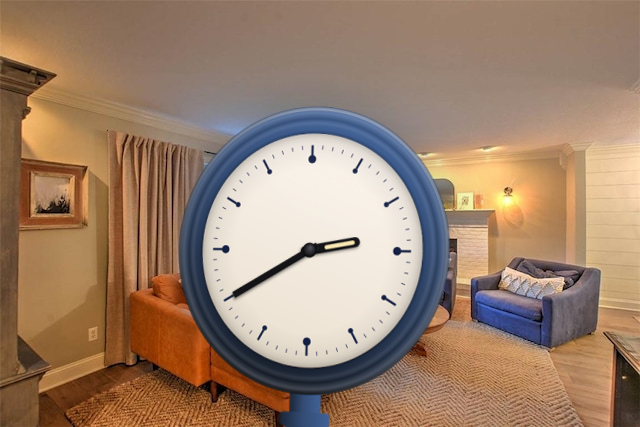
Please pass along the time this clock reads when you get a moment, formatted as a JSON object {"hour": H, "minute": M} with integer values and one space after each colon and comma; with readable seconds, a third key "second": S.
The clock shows {"hour": 2, "minute": 40}
